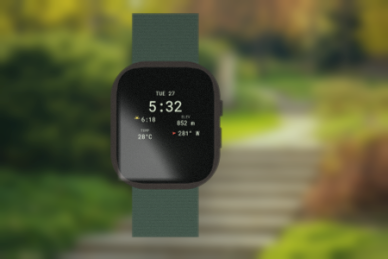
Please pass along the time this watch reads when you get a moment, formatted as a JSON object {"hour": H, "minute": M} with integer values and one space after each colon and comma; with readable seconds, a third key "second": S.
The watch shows {"hour": 5, "minute": 32}
